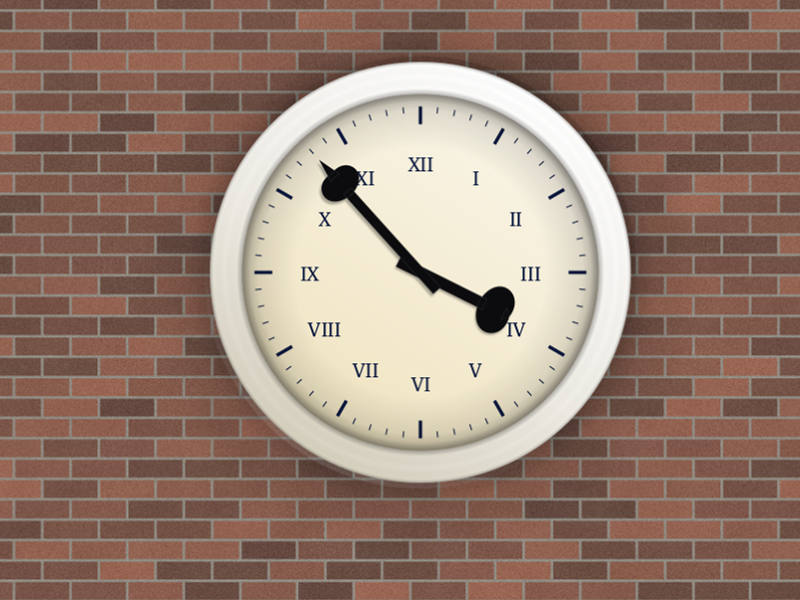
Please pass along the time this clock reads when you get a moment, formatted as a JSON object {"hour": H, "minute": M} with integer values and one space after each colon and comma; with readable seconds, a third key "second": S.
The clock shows {"hour": 3, "minute": 53}
